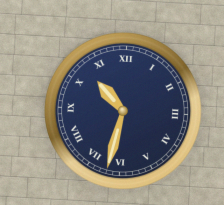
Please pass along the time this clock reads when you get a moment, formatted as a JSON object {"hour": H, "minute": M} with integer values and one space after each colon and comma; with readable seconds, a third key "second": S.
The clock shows {"hour": 10, "minute": 32}
